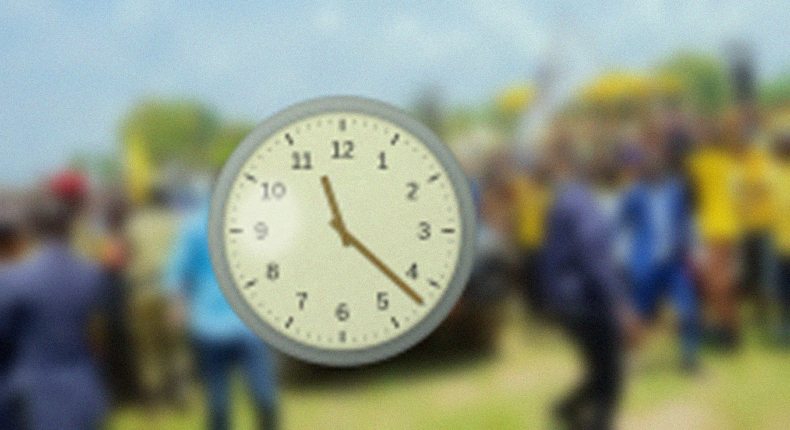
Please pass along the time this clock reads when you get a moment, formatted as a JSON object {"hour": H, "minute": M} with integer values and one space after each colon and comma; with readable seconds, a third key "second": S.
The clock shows {"hour": 11, "minute": 22}
